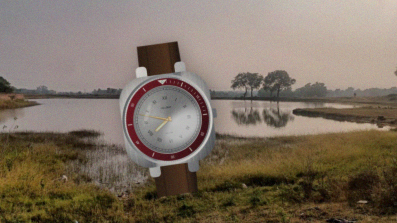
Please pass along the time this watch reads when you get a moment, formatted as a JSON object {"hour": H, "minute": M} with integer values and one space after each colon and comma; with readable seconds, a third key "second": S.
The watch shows {"hour": 7, "minute": 48}
